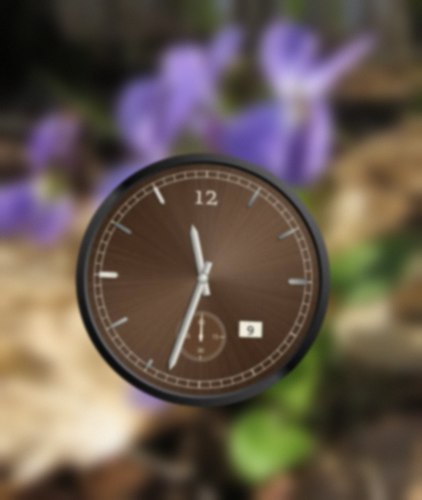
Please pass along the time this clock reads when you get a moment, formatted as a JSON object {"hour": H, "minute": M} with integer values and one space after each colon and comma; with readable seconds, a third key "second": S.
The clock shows {"hour": 11, "minute": 33}
